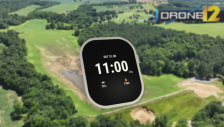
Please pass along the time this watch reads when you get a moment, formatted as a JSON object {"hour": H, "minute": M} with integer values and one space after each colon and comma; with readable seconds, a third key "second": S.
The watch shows {"hour": 11, "minute": 0}
